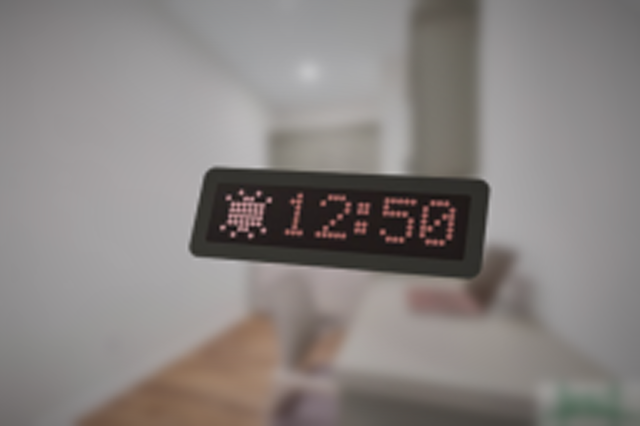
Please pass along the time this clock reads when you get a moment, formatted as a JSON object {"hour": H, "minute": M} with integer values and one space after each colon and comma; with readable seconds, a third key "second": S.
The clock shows {"hour": 12, "minute": 50}
